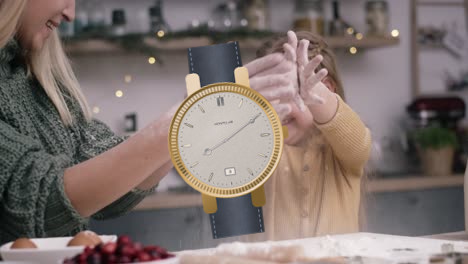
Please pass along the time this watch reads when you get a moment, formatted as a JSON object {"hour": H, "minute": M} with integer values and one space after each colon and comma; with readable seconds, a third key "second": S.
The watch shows {"hour": 8, "minute": 10}
